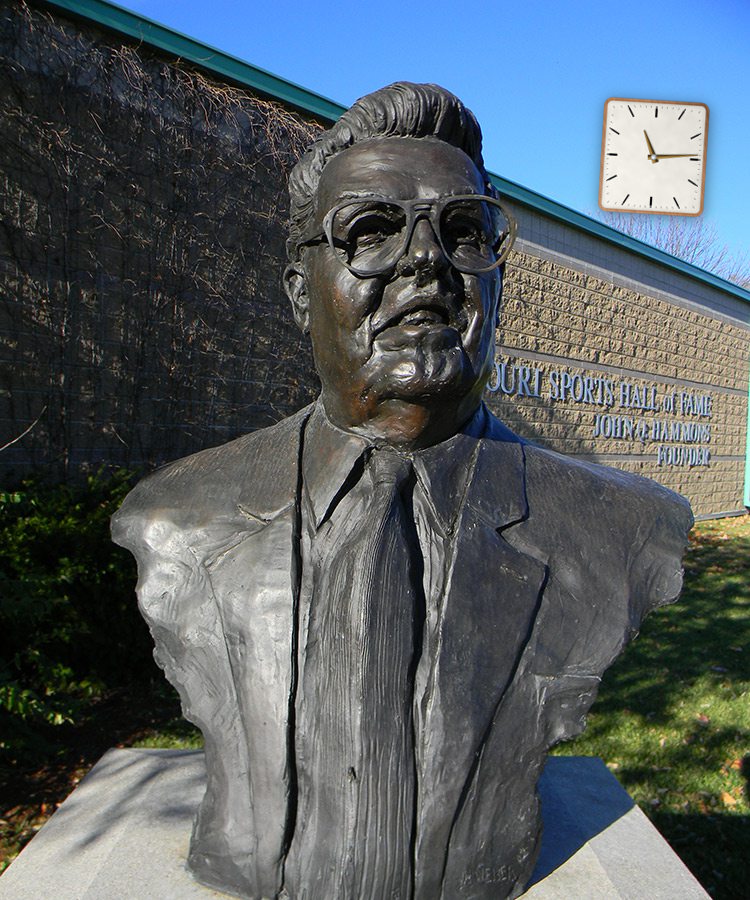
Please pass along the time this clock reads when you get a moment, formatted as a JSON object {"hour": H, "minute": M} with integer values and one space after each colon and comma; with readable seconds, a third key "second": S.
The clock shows {"hour": 11, "minute": 14}
